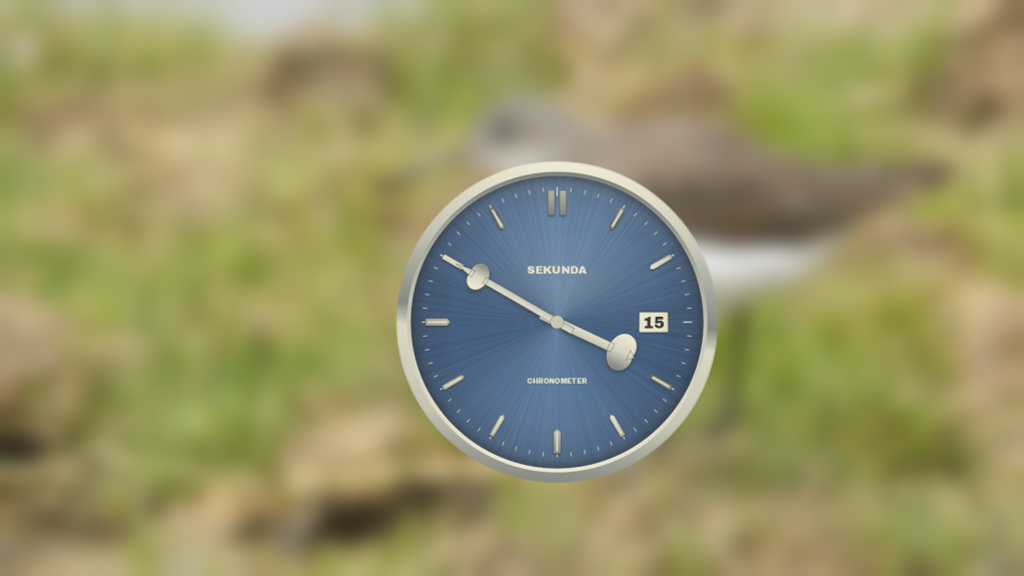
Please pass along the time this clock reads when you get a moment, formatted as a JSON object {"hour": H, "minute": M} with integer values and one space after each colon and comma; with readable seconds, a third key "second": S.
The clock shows {"hour": 3, "minute": 50}
